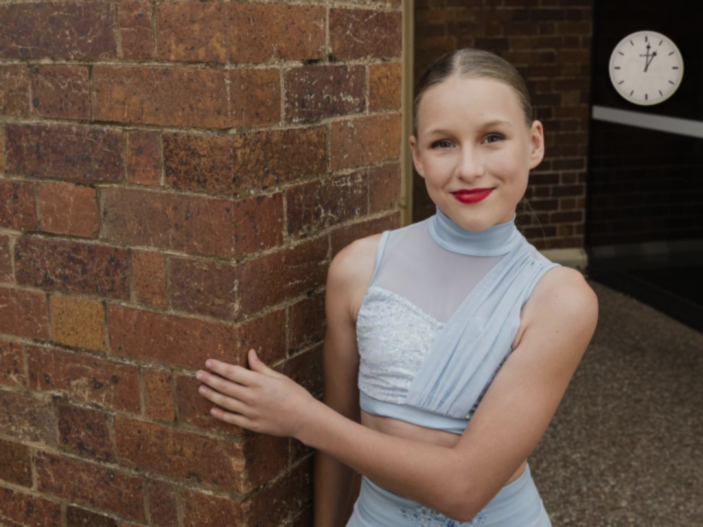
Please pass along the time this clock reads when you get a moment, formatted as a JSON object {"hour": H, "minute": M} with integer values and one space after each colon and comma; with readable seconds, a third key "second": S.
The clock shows {"hour": 1, "minute": 1}
